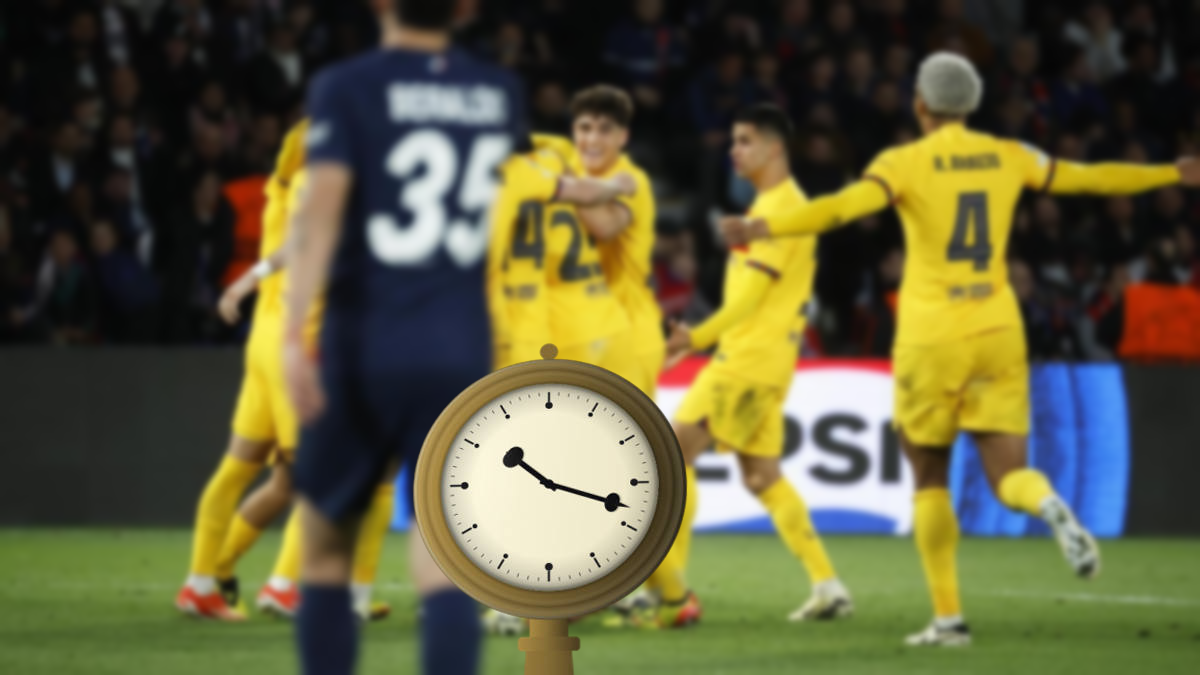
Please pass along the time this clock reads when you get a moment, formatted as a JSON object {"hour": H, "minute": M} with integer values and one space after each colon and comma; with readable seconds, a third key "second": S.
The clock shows {"hour": 10, "minute": 18}
